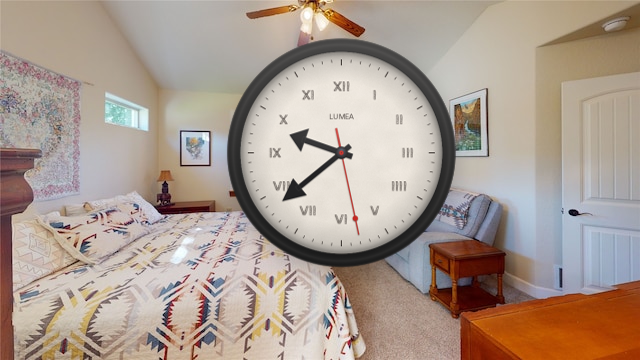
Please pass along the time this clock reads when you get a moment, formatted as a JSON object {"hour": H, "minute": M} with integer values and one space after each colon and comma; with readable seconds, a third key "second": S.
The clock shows {"hour": 9, "minute": 38, "second": 28}
